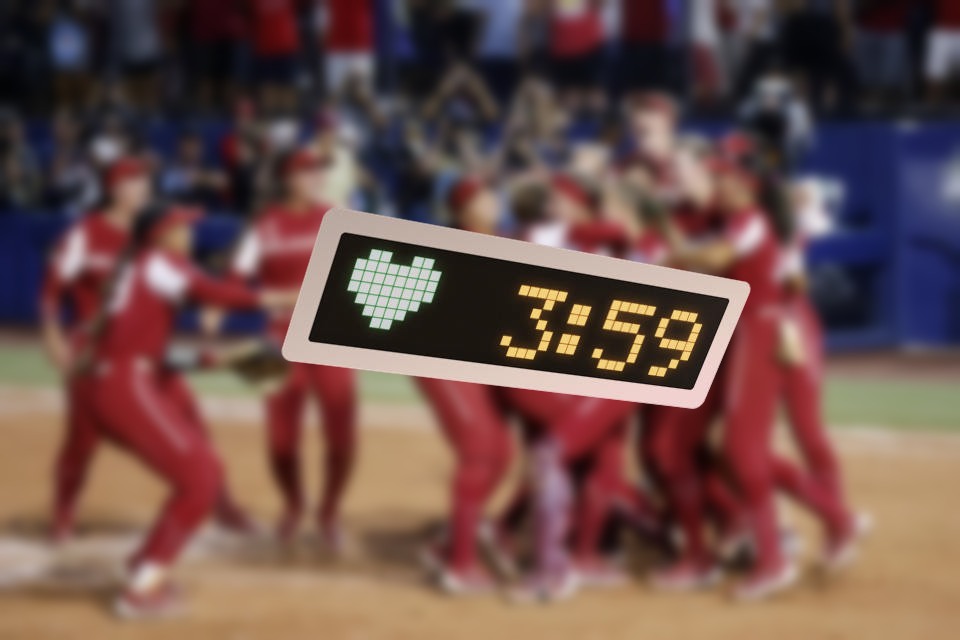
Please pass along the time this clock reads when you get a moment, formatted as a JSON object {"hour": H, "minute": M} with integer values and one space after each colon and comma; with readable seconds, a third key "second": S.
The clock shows {"hour": 3, "minute": 59}
